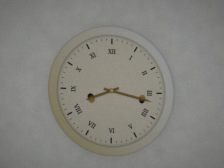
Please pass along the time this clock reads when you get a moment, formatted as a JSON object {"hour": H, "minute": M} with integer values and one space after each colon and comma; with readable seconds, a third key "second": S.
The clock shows {"hour": 8, "minute": 17}
